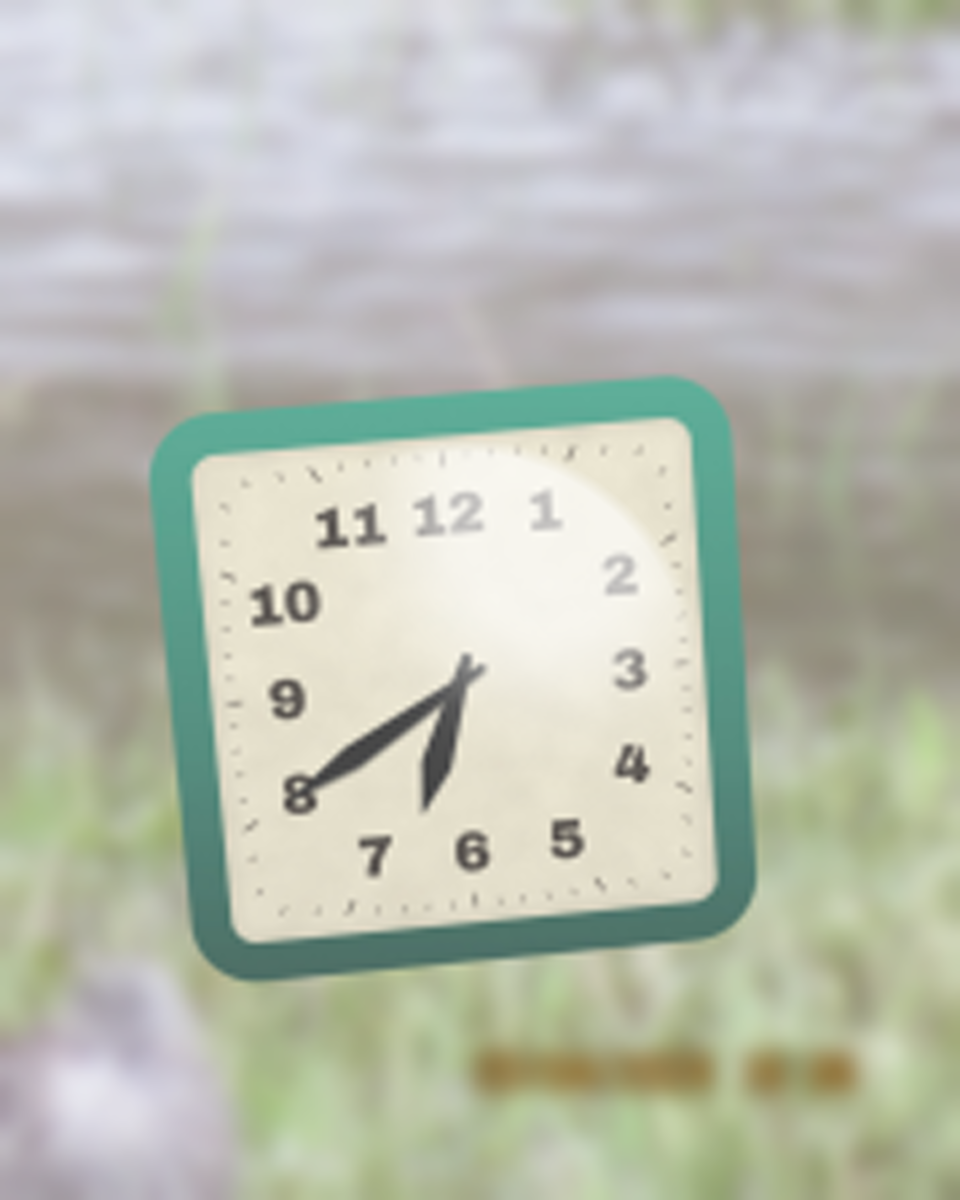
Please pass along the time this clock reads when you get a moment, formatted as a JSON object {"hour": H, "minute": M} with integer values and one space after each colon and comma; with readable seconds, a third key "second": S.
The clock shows {"hour": 6, "minute": 40}
